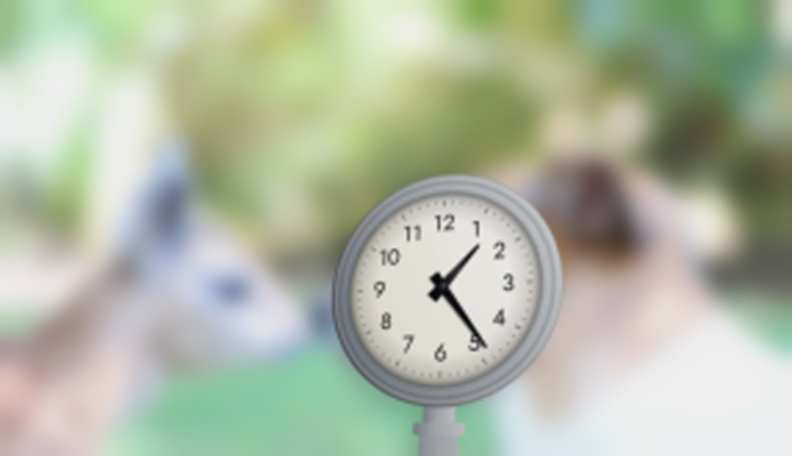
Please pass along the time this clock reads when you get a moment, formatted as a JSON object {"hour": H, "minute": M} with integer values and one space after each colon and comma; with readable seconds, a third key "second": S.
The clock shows {"hour": 1, "minute": 24}
